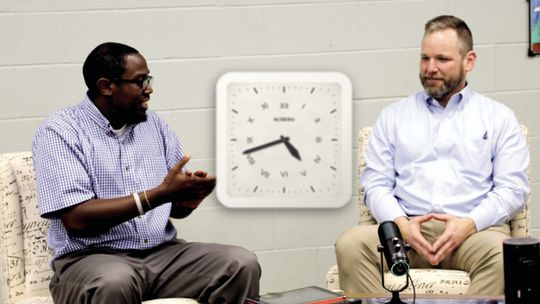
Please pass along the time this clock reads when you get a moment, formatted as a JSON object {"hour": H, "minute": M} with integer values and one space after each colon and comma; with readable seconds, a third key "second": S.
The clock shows {"hour": 4, "minute": 42}
